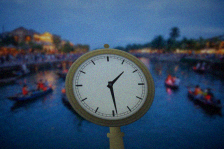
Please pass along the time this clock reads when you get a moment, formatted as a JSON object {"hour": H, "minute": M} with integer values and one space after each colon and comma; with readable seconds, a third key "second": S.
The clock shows {"hour": 1, "minute": 29}
